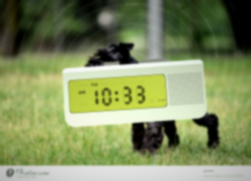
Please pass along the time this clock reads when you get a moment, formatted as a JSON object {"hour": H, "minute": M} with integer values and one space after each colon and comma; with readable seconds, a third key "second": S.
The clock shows {"hour": 10, "minute": 33}
